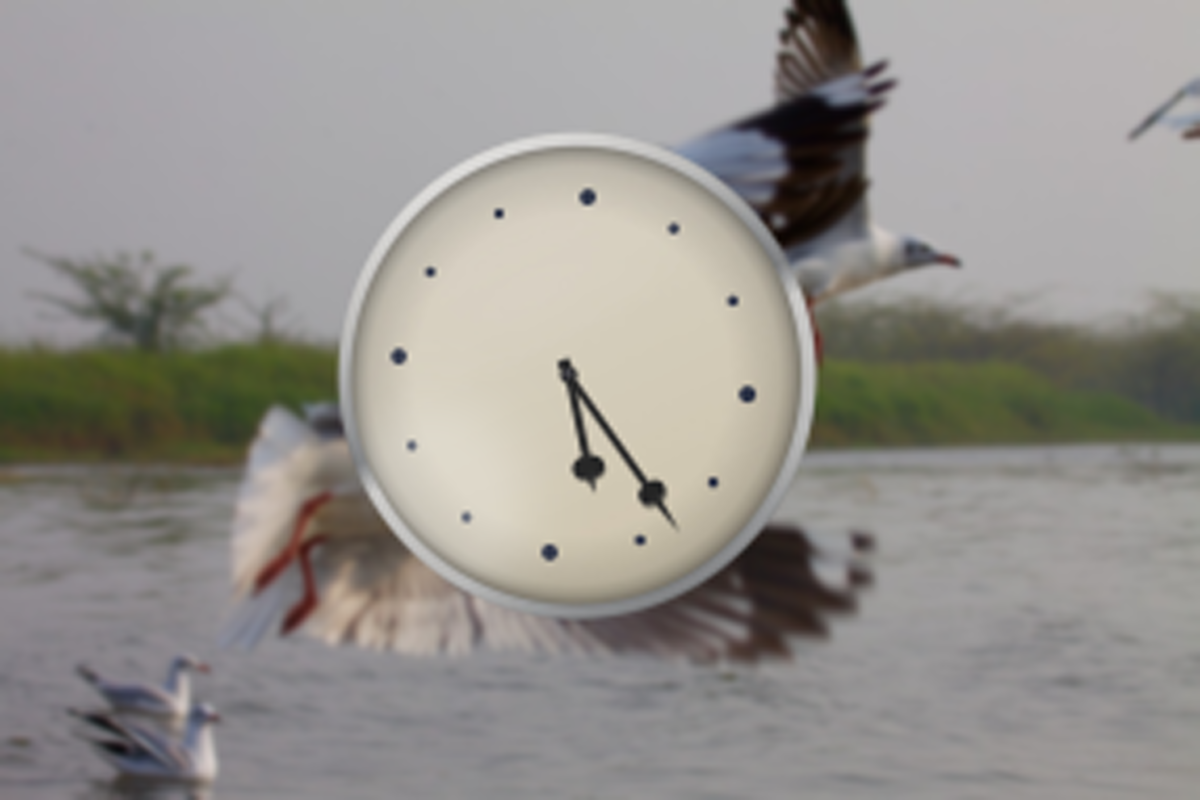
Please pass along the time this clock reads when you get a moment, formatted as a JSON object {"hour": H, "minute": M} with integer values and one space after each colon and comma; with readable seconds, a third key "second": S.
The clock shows {"hour": 5, "minute": 23}
